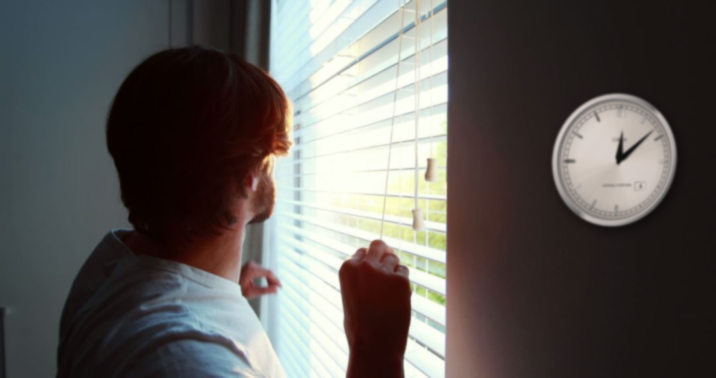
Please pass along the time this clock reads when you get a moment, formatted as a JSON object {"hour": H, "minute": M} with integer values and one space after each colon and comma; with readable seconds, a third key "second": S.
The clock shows {"hour": 12, "minute": 8}
